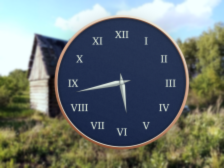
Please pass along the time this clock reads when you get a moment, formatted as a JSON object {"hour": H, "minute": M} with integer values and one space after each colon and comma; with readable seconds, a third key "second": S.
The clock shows {"hour": 5, "minute": 43}
